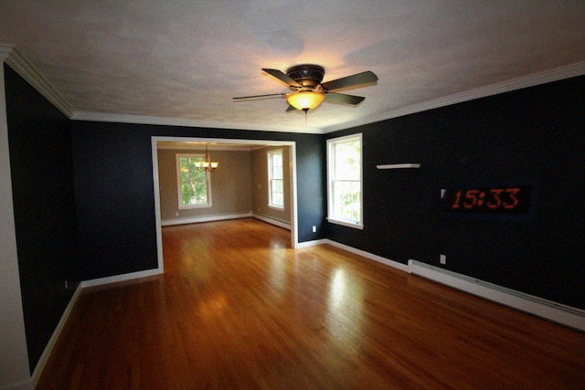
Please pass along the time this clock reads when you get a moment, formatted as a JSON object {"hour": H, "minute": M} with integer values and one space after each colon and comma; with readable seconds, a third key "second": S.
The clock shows {"hour": 15, "minute": 33}
